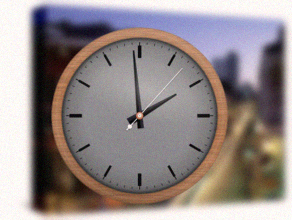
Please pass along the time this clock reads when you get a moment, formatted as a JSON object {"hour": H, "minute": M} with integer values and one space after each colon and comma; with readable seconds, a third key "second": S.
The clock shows {"hour": 1, "minute": 59, "second": 7}
